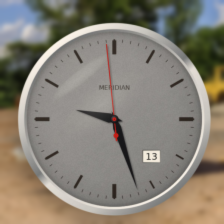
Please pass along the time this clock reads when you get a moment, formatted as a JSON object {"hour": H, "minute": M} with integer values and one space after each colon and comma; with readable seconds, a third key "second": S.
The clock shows {"hour": 9, "minute": 26, "second": 59}
